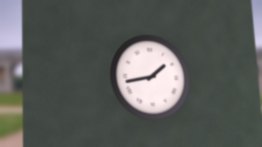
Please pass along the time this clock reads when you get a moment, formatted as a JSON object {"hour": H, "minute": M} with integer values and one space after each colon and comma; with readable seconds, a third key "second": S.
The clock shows {"hour": 1, "minute": 43}
